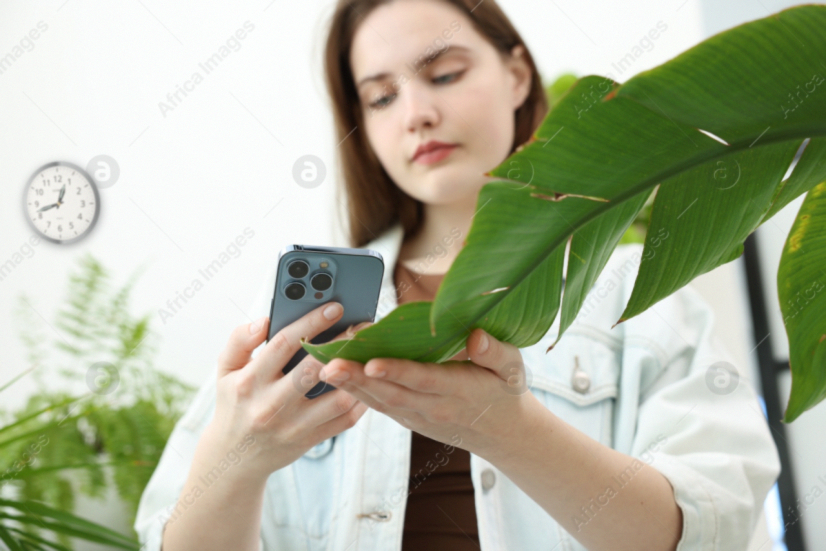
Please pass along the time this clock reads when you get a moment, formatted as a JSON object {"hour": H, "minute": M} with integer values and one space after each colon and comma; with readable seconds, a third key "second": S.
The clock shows {"hour": 12, "minute": 42}
